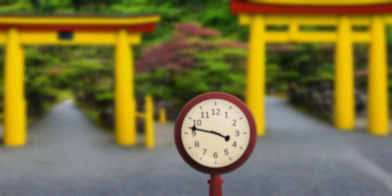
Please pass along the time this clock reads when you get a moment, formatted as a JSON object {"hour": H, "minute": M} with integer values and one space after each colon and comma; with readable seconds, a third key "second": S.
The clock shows {"hour": 3, "minute": 47}
